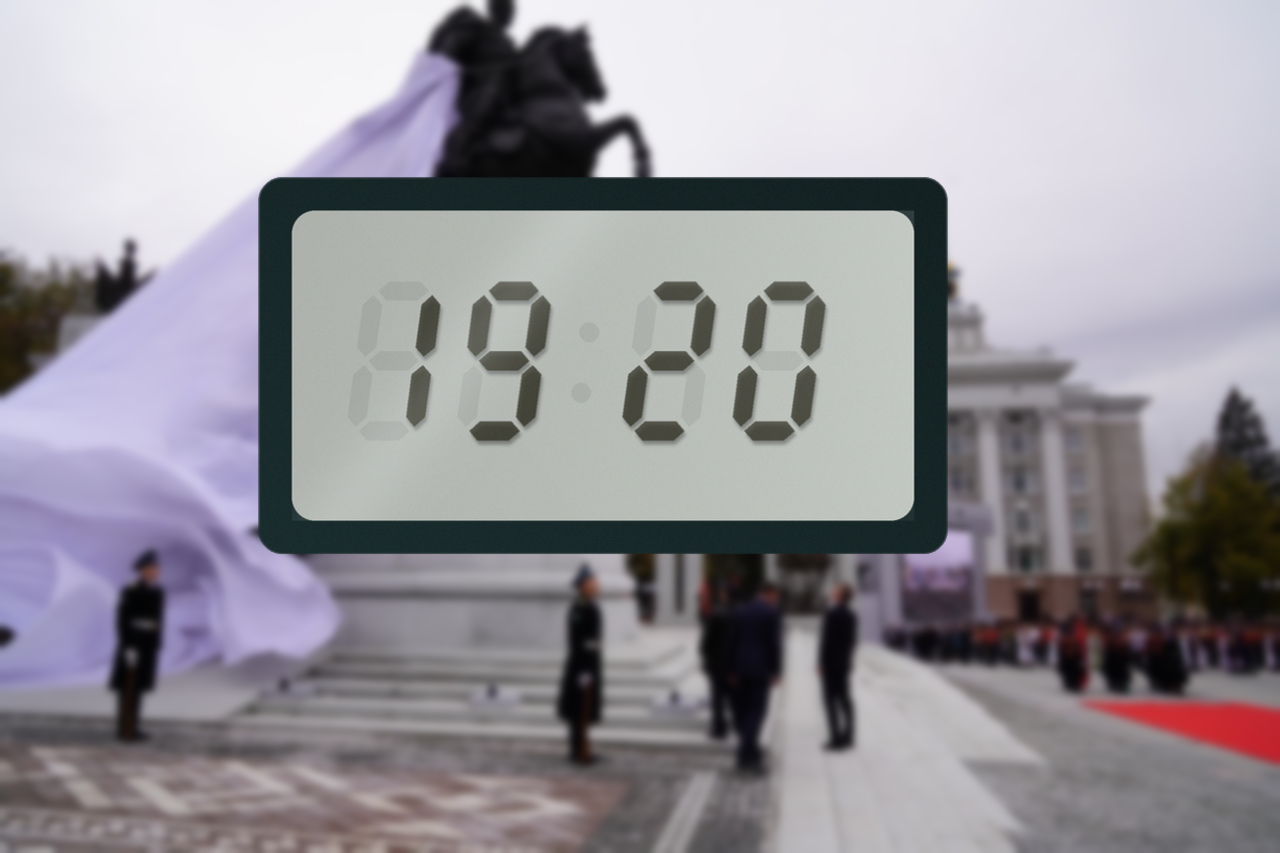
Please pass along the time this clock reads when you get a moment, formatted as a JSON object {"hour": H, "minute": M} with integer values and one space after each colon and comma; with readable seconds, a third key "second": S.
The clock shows {"hour": 19, "minute": 20}
